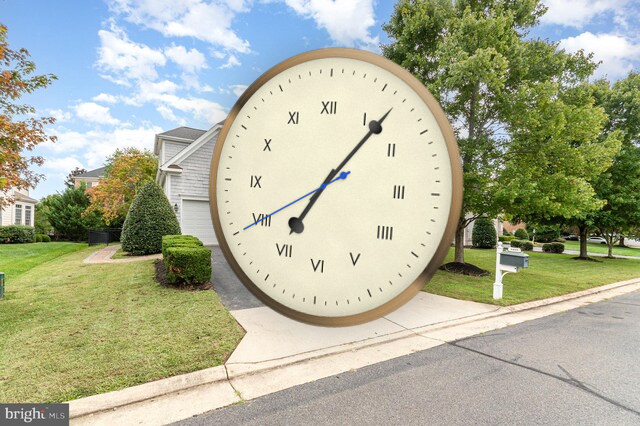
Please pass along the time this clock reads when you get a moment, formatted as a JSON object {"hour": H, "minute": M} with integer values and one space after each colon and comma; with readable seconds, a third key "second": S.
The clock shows {"hour": 7, "minute": 6, "second": 40}
